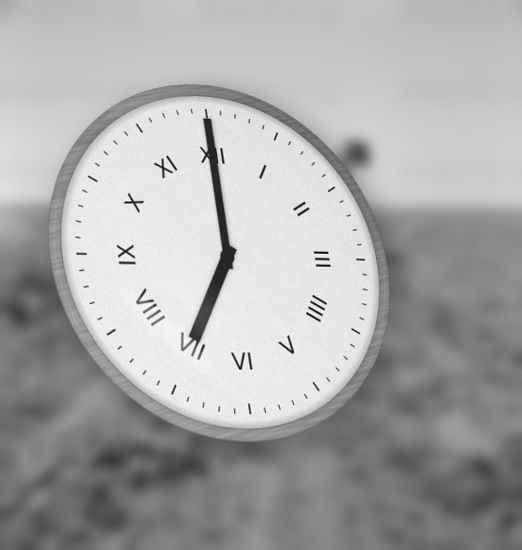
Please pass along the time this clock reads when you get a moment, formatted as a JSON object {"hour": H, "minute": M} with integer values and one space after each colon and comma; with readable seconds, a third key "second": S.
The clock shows {"hour": 7, "minute": 0}
